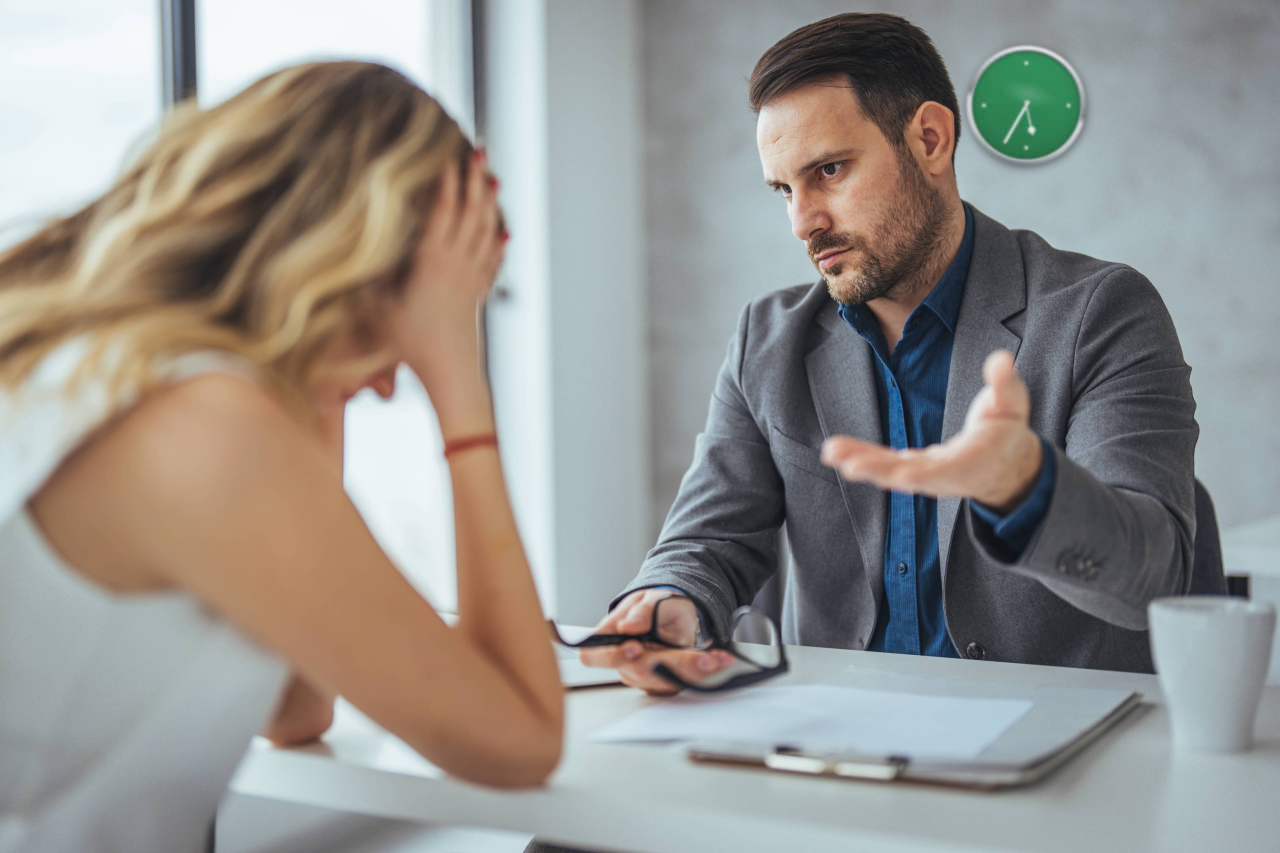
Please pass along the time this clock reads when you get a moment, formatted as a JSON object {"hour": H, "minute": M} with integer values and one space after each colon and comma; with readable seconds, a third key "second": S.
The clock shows {"hour": 5, "minute": 35}
